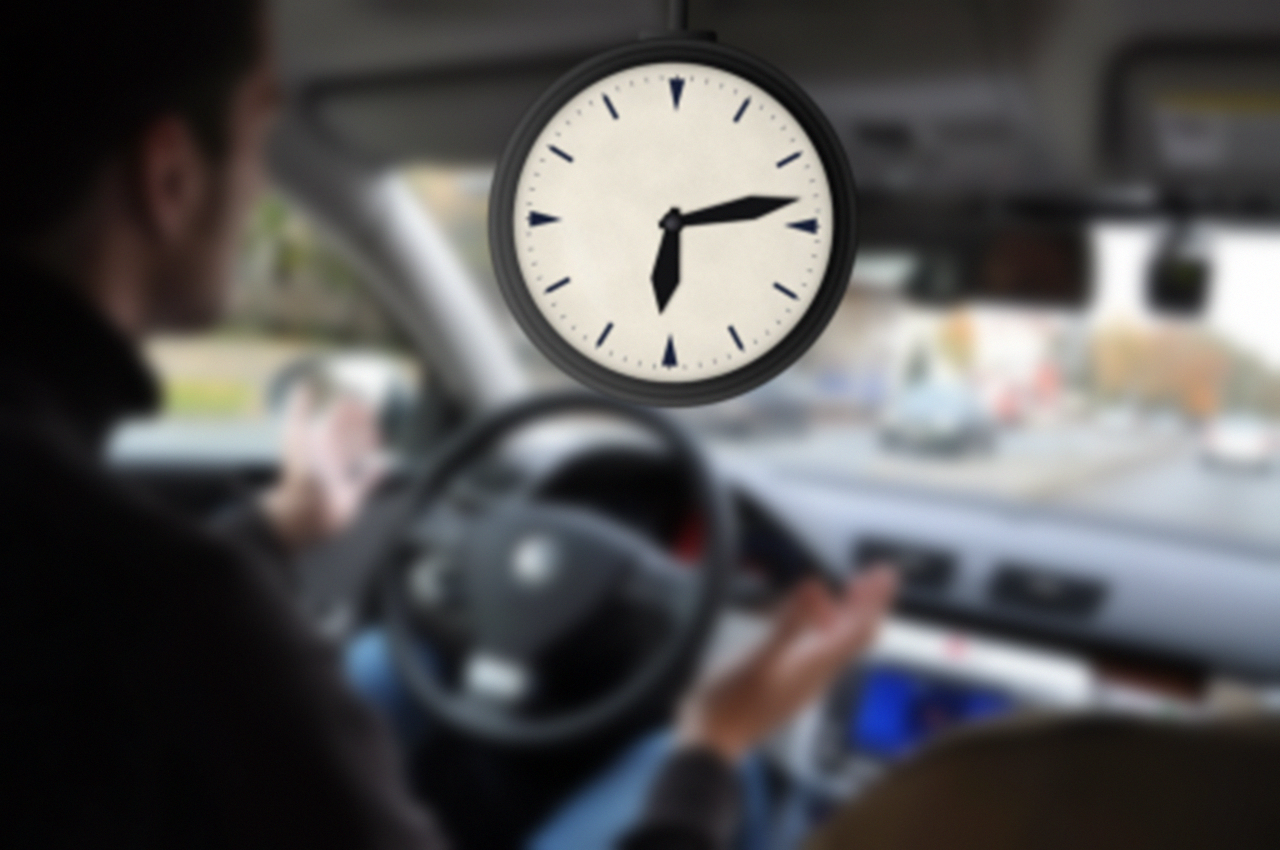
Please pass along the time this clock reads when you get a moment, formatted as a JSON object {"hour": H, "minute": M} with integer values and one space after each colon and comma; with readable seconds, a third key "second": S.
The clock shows {"hour": 6, "minute": 13}
